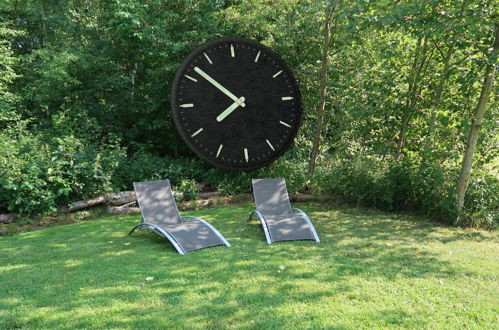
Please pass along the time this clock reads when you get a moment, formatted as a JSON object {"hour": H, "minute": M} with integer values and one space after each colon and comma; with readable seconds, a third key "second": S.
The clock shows {"hour": 7, "minute": 52}
